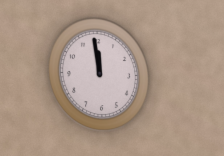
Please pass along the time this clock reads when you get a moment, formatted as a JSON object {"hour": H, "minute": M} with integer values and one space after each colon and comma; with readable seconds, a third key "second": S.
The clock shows {"hour": 11, "minute": 59}
